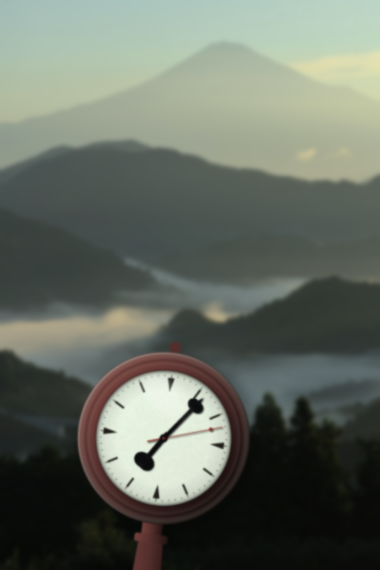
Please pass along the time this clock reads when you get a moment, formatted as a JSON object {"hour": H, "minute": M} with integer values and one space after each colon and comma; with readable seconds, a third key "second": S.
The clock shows {"hour": 7, "minute": 6, "second": 12}
